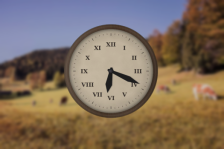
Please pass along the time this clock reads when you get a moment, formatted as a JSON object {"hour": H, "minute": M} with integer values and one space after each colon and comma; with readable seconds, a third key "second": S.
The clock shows {"hour": 6, "minute": 19}
